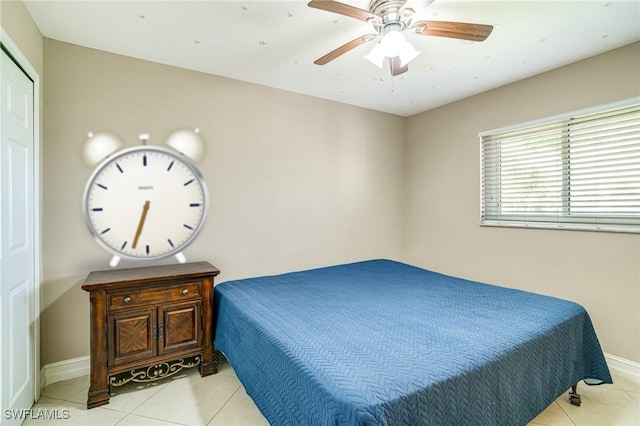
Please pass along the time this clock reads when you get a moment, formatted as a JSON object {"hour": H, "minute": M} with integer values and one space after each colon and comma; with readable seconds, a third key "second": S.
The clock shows {"hour": 6, "minute": 33}
